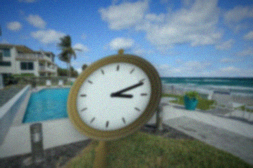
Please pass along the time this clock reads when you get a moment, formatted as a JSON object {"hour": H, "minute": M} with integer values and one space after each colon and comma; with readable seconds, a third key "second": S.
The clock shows {"hour": 3, "minute": 11}
